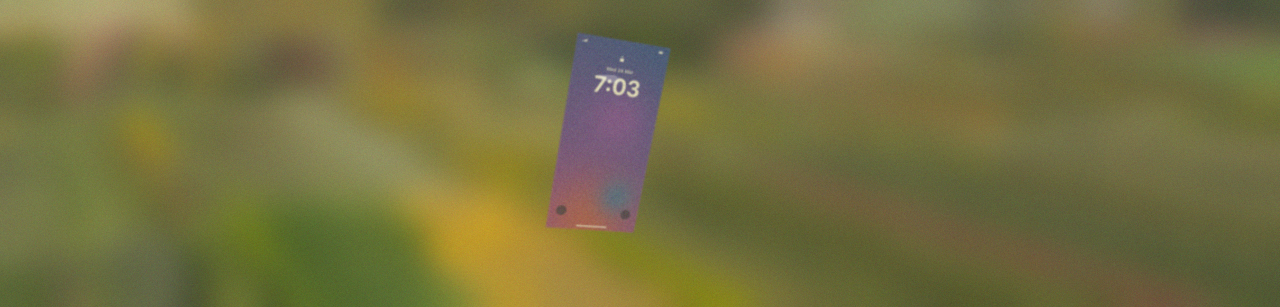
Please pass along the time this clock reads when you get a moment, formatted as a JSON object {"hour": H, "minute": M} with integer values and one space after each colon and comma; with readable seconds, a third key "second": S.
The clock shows {"hour": 7, "minute": 3}
